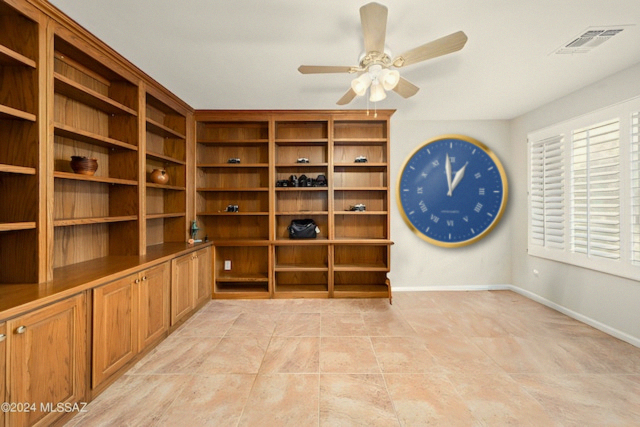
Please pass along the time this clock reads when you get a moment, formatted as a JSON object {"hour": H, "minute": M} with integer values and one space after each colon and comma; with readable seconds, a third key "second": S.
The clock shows {"hour": 12, "minute": 59}
